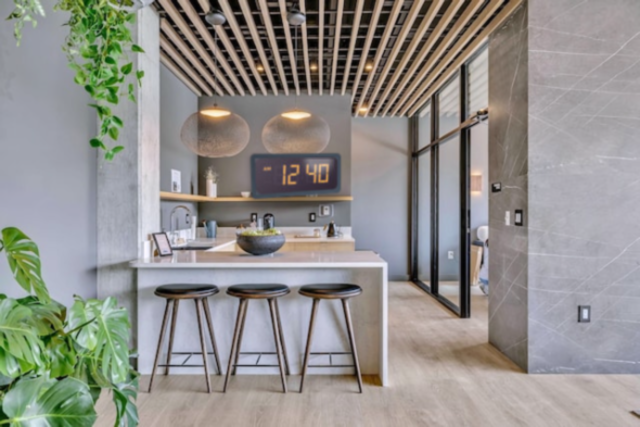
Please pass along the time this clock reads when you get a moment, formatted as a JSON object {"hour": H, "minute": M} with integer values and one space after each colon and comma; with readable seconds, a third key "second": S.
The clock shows {"hour": 12, "minute": 40}
